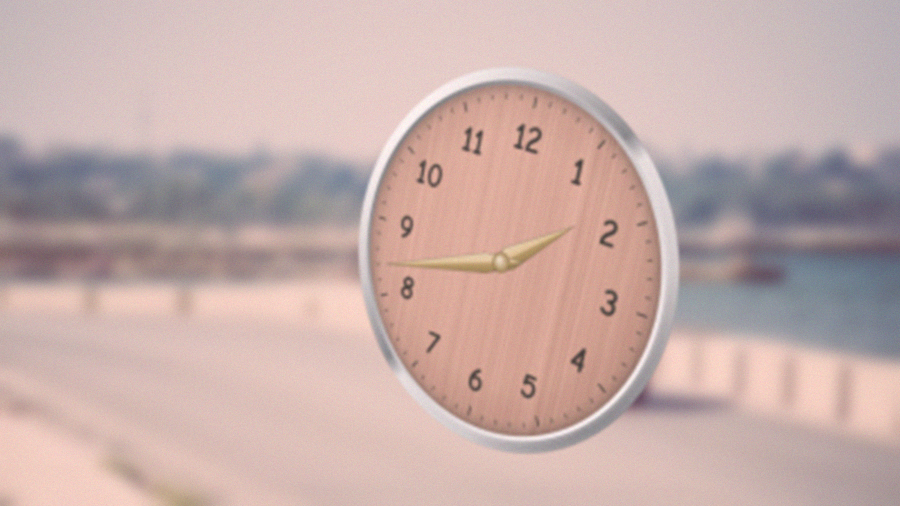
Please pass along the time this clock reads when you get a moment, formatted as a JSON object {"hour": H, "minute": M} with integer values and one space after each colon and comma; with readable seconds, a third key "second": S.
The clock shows {"hour": 1, "minute": 42}
